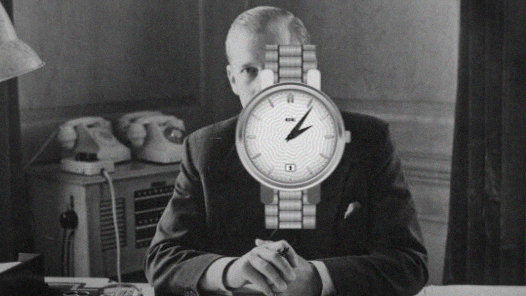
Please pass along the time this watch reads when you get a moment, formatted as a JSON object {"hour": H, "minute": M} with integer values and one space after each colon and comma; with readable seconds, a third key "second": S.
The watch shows {"hour": 2, "minute": 6}
